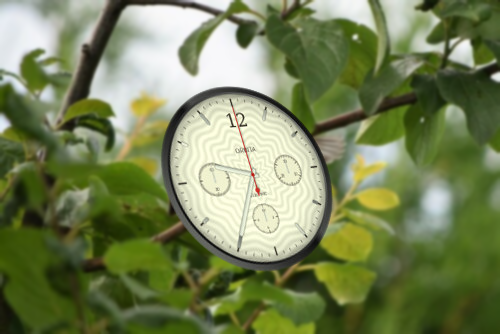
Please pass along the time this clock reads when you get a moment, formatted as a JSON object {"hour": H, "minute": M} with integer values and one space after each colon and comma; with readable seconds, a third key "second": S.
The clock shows {"hour": 9, "minute": 35}
